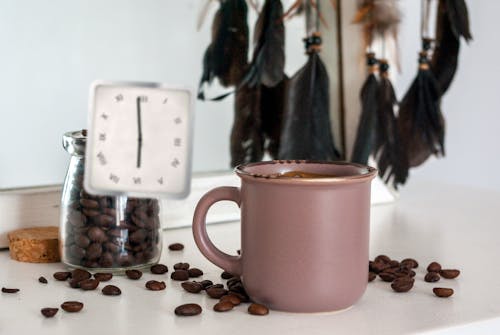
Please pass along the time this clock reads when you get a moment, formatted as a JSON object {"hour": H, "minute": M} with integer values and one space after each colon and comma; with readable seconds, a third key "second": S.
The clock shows {"hour": 5, "minute": 59}
